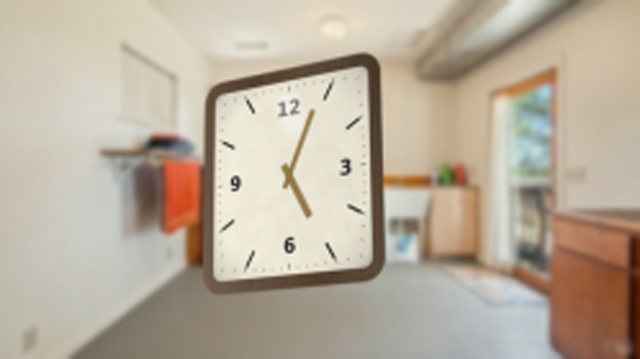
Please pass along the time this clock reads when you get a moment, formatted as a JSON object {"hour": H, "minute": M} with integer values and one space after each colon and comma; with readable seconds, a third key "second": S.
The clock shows {"hour": 5, "minute": 4}
